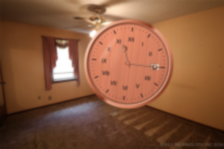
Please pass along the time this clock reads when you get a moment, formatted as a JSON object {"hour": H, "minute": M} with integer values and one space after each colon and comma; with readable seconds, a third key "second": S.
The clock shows {"hour": 11, "minute": 15}
